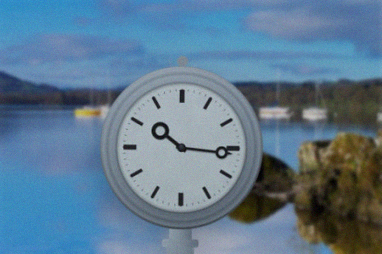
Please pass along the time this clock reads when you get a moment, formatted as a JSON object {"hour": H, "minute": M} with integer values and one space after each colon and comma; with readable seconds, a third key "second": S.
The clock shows {"hour": 10, "minute": 16}
